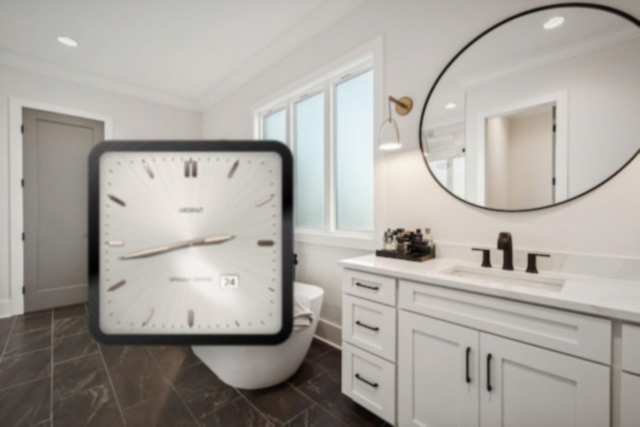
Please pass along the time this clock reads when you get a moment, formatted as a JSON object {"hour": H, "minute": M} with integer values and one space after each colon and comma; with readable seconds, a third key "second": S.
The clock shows {"hour": 2, "minute": 43}
